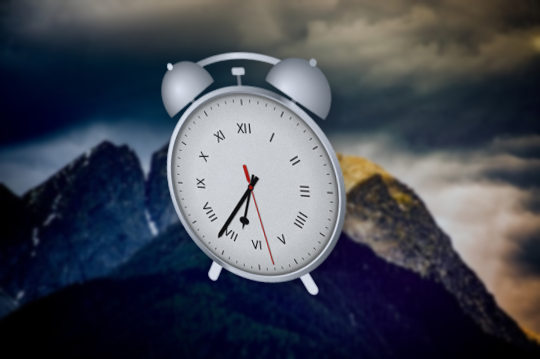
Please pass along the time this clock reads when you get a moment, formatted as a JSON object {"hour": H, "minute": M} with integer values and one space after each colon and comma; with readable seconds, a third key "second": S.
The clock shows {"hour": 6, "minute": 36, "second": 28}
